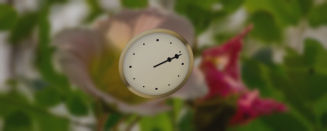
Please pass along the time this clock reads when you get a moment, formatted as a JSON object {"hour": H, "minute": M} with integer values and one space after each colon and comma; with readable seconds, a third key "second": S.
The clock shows {"hour": 2, "minute": 11}
